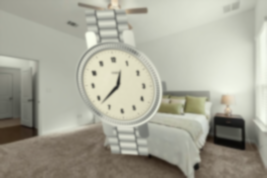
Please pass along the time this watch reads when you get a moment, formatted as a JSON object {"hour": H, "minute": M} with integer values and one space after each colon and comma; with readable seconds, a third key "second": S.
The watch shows {"hour": 12, "minute": 38}
